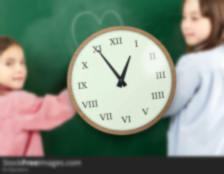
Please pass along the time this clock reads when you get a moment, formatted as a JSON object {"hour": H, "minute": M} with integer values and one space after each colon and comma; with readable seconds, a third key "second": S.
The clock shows {"hour": 12, "minute": 55}
